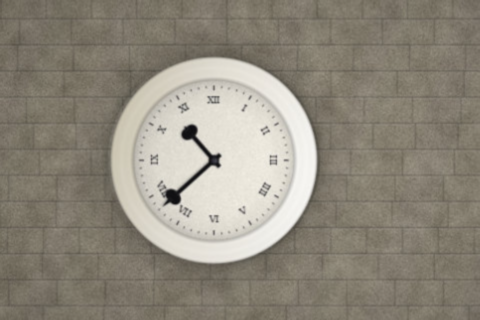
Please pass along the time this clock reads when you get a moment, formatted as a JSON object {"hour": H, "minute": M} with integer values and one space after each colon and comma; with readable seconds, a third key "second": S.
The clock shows {"hour": 10, "minute": 38}
